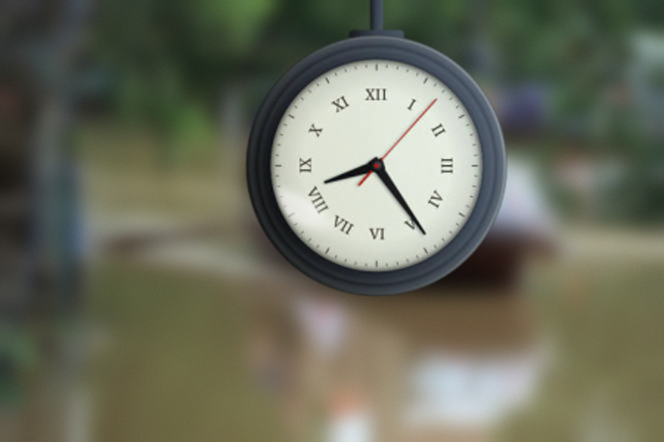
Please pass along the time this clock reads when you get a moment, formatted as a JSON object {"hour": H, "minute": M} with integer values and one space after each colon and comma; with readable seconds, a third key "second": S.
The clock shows {"hour": 8, "minute": 24, "second": 7}
